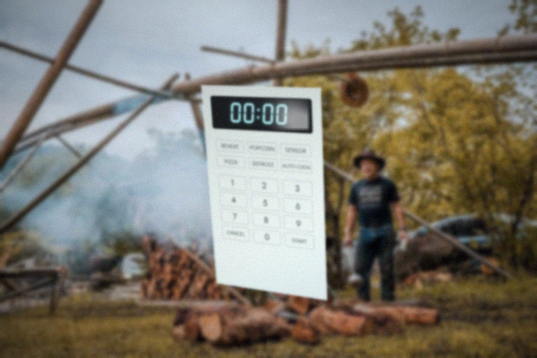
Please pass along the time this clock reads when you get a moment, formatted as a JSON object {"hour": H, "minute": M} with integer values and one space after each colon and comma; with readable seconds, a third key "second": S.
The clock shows {"hour": 0, "minute": 0}
